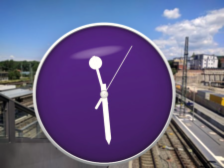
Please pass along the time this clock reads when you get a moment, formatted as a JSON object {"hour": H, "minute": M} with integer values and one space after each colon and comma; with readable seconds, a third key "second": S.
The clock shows {"hour": 11, "minute": 29, "second": 5}
